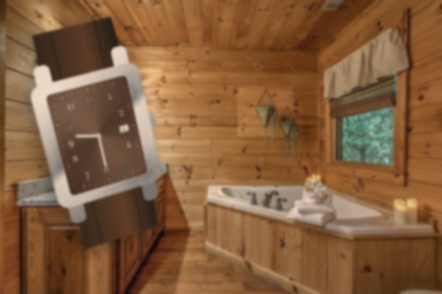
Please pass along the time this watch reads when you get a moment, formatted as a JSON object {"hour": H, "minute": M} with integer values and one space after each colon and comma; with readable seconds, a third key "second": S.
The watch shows {"hour": 9, "minute": 30}
